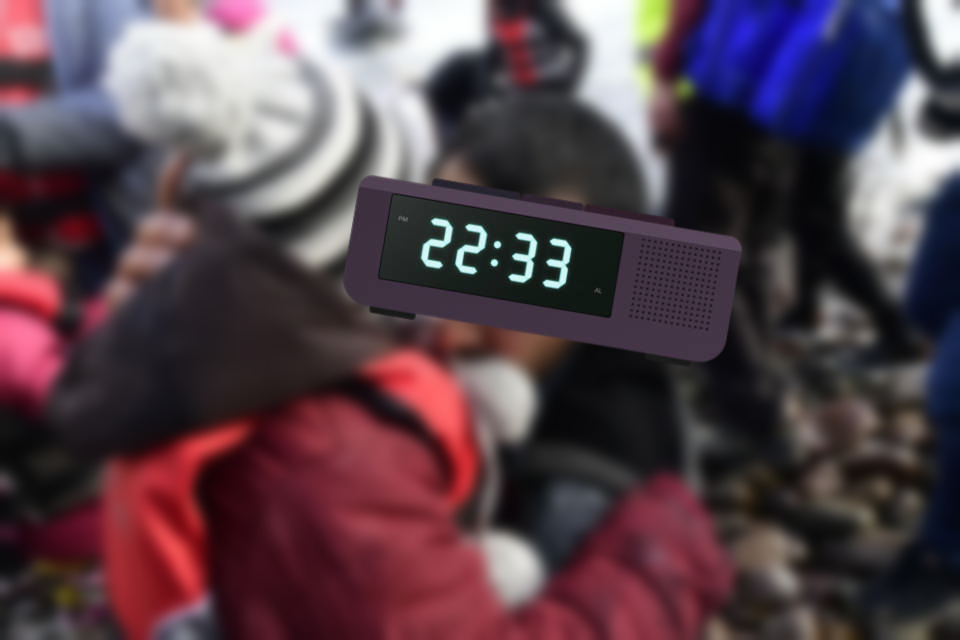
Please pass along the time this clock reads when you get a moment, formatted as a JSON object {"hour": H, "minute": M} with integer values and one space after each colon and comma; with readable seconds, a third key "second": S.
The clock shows {"hour": 22, "minute": 33}
